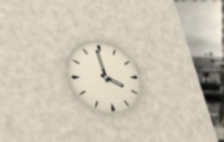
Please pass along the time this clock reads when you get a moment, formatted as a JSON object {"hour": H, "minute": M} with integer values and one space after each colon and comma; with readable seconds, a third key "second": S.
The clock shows {"hour": 3, "minute": 59}
